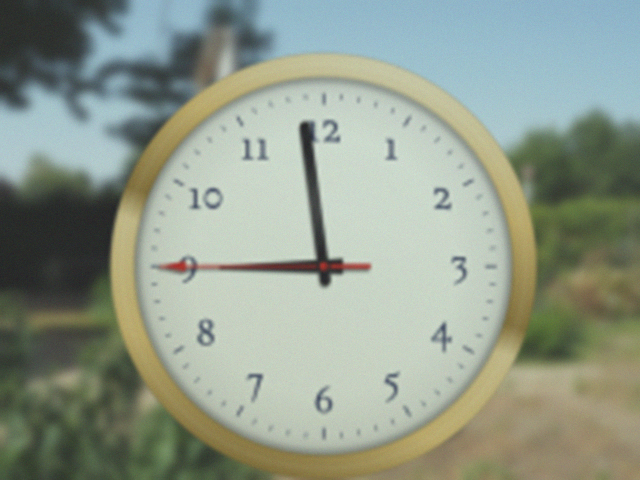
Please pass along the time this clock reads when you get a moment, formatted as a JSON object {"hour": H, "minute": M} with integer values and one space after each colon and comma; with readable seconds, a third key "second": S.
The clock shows {"hour": 8, "minute": 58, "second": 45}
